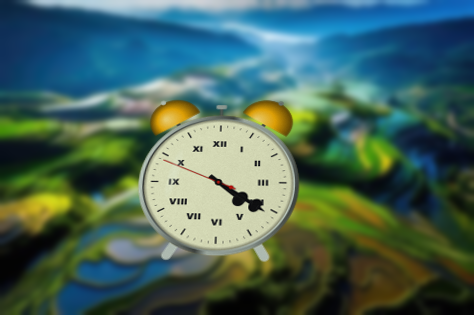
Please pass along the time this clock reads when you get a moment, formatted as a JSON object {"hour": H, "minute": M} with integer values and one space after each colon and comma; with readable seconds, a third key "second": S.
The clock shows {"hour": 4, "minute": 20, "second": 49}
